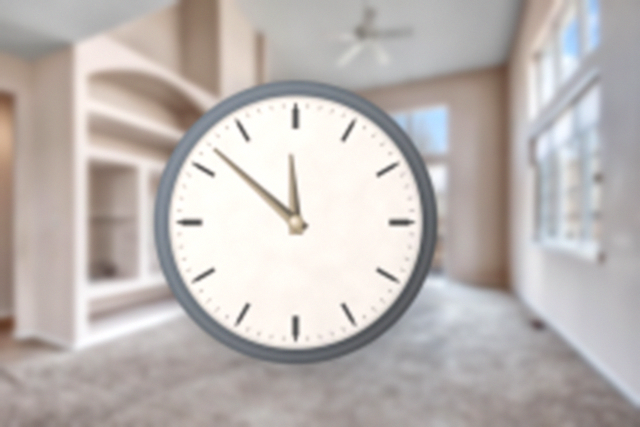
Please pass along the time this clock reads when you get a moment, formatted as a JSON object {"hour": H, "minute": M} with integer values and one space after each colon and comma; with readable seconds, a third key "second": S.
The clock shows {"hour": 11, "minute": 52}
